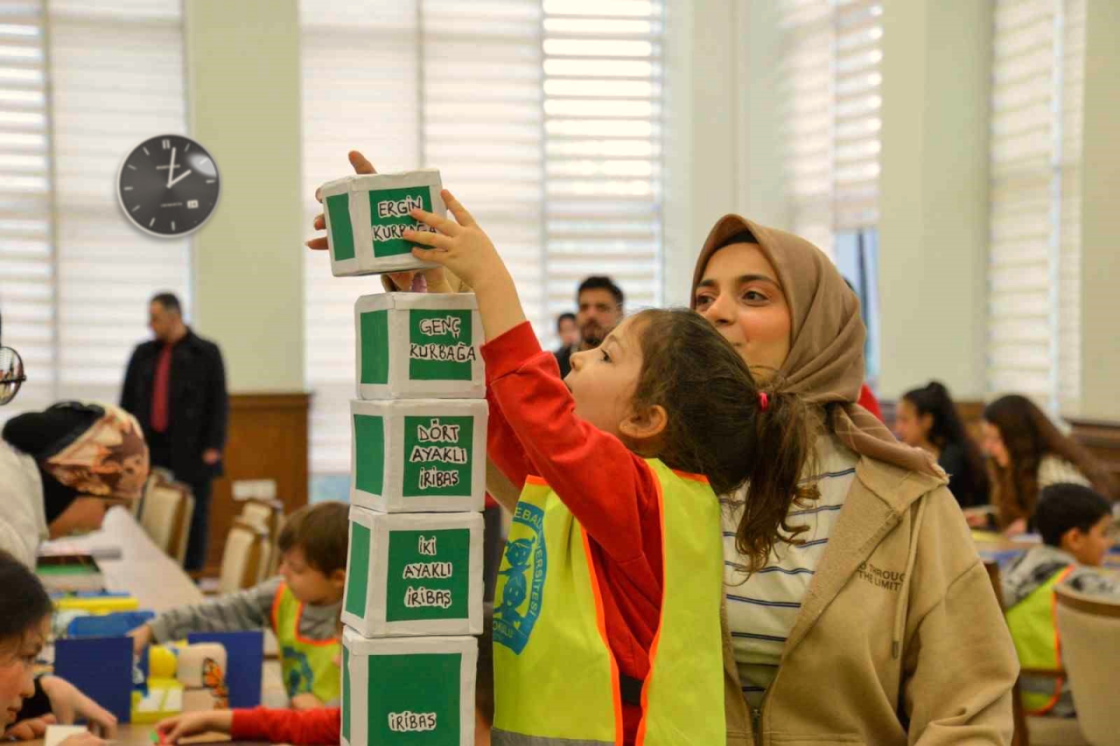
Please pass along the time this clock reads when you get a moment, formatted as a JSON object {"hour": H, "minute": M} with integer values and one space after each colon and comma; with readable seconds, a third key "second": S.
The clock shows {"hour": 2, "minute": 2}
